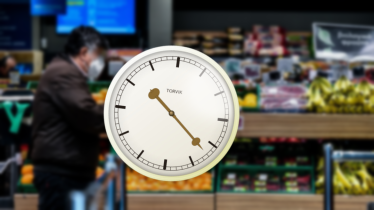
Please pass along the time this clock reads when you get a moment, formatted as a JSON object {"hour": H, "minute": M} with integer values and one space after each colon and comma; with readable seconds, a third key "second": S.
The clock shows {"hour": 10, "minute": 22}
